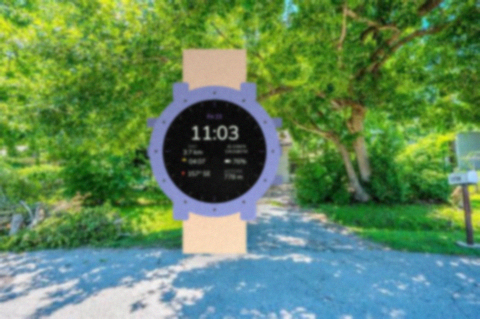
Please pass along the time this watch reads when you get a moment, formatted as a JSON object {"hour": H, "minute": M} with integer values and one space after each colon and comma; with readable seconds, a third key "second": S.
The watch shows {"hour": 11, "minute": 3}
